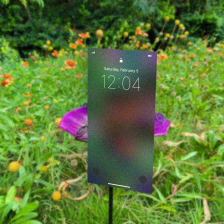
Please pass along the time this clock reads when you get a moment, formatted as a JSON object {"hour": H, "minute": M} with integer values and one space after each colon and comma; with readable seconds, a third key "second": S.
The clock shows {"hour": 12, "minute": 4}
